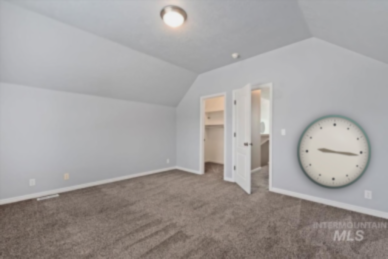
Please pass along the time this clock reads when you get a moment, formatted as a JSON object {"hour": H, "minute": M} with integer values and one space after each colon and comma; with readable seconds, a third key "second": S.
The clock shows {"hour": 9, "minute": 16}
